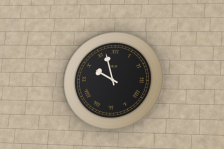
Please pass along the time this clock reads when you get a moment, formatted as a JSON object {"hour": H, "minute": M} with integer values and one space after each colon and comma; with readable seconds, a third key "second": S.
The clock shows {"hour": 9, "minute": 57}
